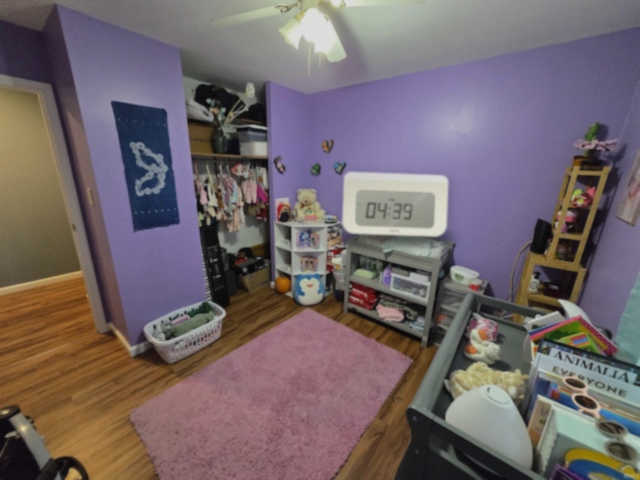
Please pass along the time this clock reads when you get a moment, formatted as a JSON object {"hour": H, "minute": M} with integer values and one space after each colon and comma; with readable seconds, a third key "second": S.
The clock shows {"hour": 4, "minute": 39}
